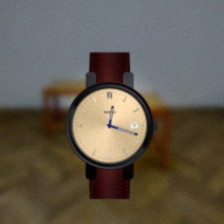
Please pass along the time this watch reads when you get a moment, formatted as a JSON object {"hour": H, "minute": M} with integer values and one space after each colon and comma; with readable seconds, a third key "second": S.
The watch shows {"hour": 12, "minute": 18}
